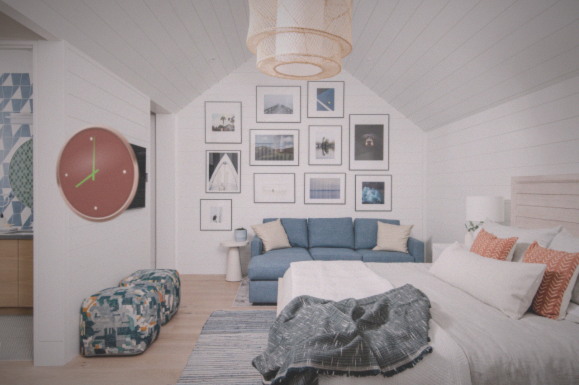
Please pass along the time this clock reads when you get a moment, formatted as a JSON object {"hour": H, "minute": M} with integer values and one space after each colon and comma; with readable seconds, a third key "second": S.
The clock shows {"hour": 8, "minute": 1}
